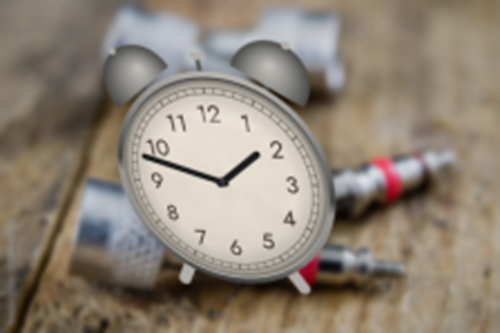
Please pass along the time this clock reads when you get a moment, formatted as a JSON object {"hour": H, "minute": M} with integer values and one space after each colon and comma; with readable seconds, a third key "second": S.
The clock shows {"hour": 1, "minute": 48}
